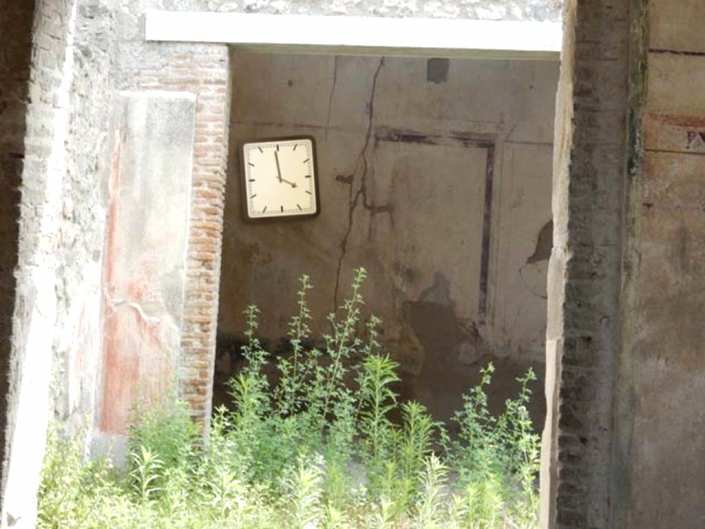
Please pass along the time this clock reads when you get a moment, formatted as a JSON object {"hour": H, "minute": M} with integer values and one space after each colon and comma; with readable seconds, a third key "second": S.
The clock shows {"hour": 3, "minute": 59}
